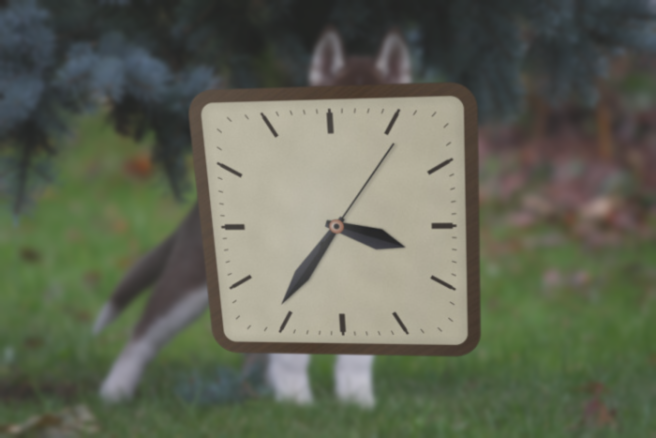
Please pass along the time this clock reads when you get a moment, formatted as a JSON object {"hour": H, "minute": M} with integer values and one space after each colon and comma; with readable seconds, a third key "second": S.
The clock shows {"hour": 3, "minute": 36, "second": 6}
